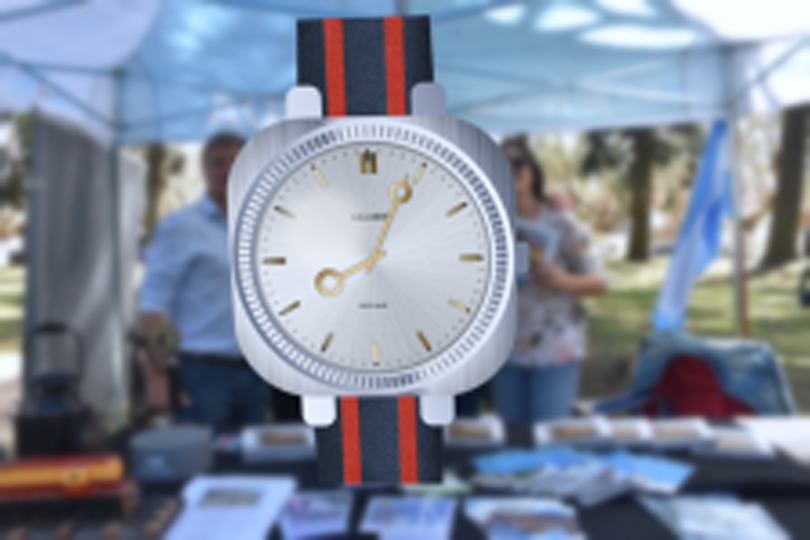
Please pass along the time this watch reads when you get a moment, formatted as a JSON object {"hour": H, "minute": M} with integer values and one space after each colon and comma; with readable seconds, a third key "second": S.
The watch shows {"hour": 8, "minute": 4}
